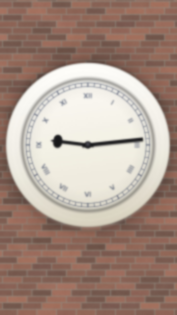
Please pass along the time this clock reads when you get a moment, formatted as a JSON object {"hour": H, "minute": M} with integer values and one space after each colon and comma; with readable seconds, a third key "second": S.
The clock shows {"hour": 9, "minute": 14}
